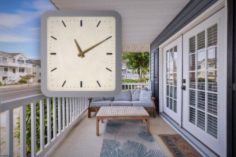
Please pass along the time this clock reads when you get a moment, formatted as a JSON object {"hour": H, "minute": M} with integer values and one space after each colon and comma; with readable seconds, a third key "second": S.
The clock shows {"hour": 11, "minute": 10}
